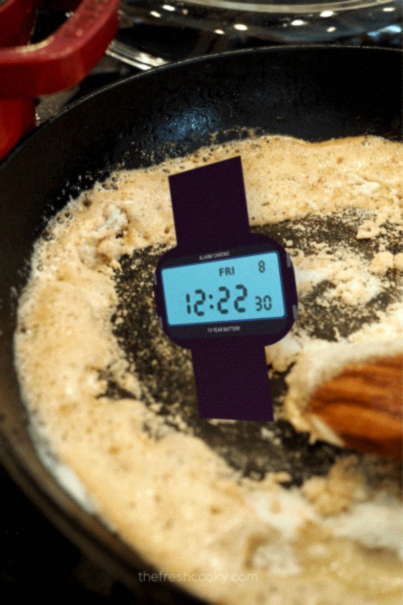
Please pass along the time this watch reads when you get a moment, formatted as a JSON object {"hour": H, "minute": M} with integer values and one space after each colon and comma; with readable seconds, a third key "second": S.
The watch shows {"hour": 12, "minute": 22, "second": 30}
